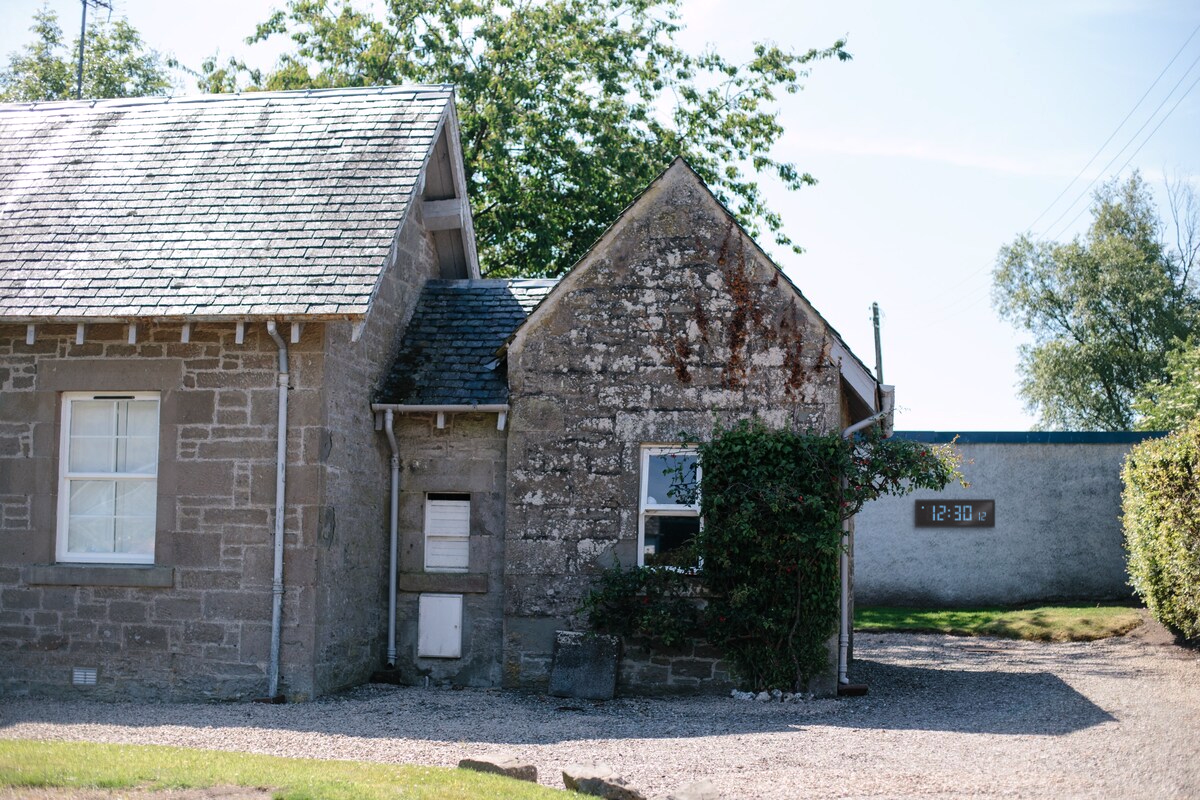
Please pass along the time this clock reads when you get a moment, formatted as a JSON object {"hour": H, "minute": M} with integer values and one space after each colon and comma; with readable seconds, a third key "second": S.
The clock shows {"hour": 12, "minute": 30}
